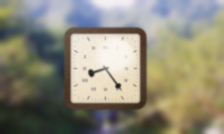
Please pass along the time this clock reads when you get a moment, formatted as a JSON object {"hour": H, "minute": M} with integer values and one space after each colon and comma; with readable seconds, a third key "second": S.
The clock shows {"hour": 8, "minute": 24}
